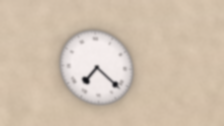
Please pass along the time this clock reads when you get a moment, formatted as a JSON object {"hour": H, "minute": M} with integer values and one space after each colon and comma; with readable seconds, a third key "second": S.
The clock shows {"hour": 7, "minute": 22}
